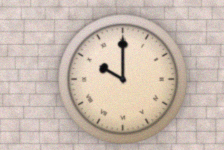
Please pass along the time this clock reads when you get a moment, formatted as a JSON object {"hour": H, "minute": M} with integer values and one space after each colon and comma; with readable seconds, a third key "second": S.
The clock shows {"hour": 10, "minute": 0}
